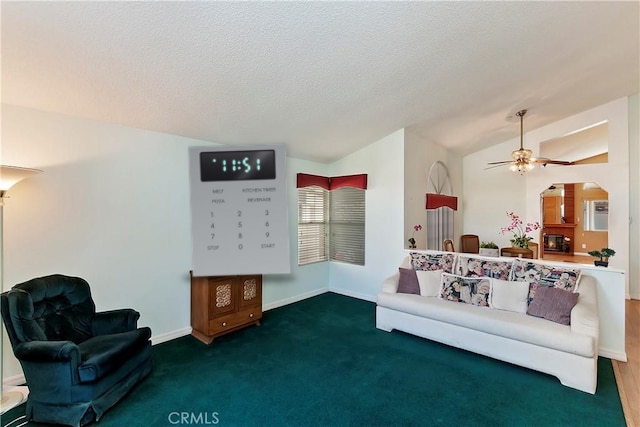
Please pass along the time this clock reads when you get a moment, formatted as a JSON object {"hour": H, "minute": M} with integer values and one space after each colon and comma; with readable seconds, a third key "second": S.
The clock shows {"hour": 11, "minute": 51}
